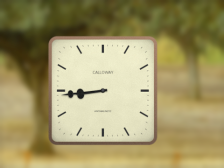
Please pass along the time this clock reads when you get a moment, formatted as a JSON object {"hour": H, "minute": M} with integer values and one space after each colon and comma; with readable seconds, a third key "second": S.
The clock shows {"hour": 8, "minute": 44}
